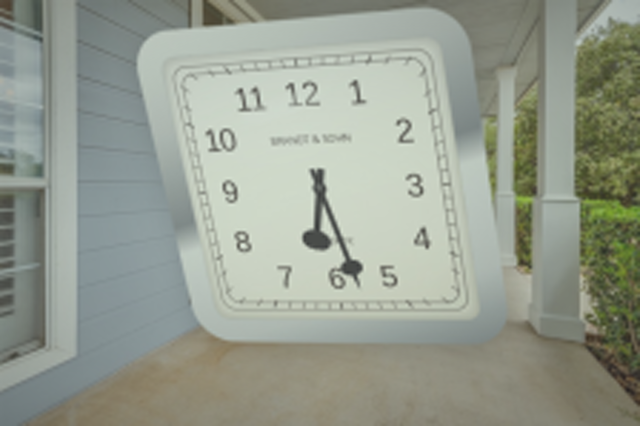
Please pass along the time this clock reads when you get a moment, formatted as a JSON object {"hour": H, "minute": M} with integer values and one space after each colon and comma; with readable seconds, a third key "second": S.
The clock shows {"hour": 6, "minute": 28}
